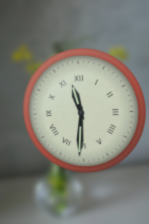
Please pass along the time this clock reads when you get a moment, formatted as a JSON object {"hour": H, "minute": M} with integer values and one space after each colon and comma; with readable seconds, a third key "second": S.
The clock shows {"hour": 11, "minute": 31}
